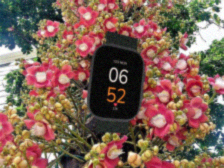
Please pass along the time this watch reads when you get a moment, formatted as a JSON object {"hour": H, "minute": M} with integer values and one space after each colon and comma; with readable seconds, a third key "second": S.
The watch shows {"hour": 6, "minute": 52}
